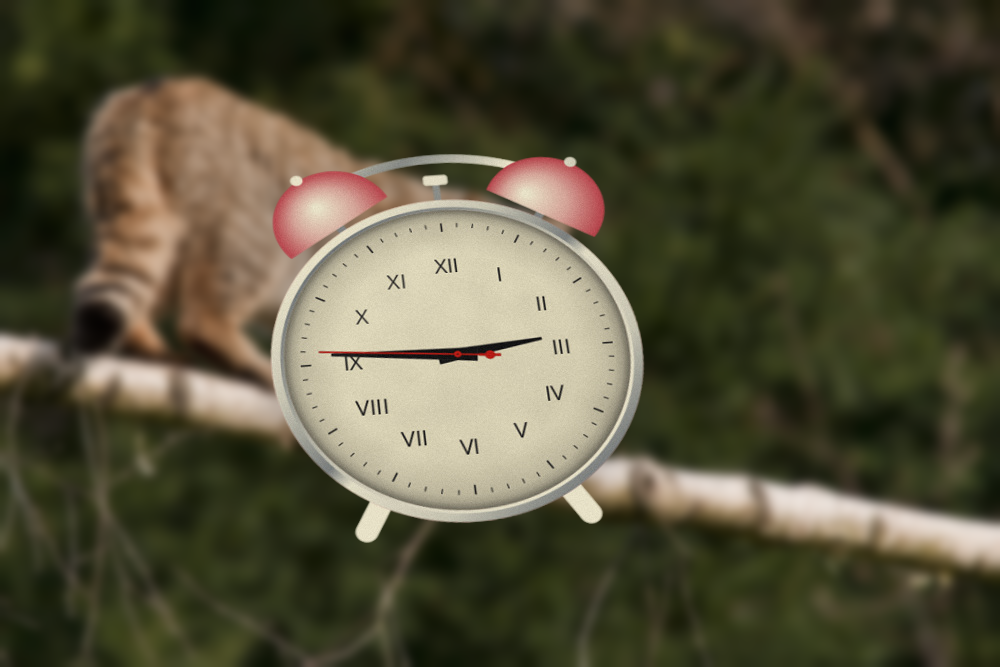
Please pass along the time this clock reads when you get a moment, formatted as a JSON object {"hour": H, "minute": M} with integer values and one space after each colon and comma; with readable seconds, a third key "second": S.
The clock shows {"hour": 2, "minute": 45, "second": 46}
